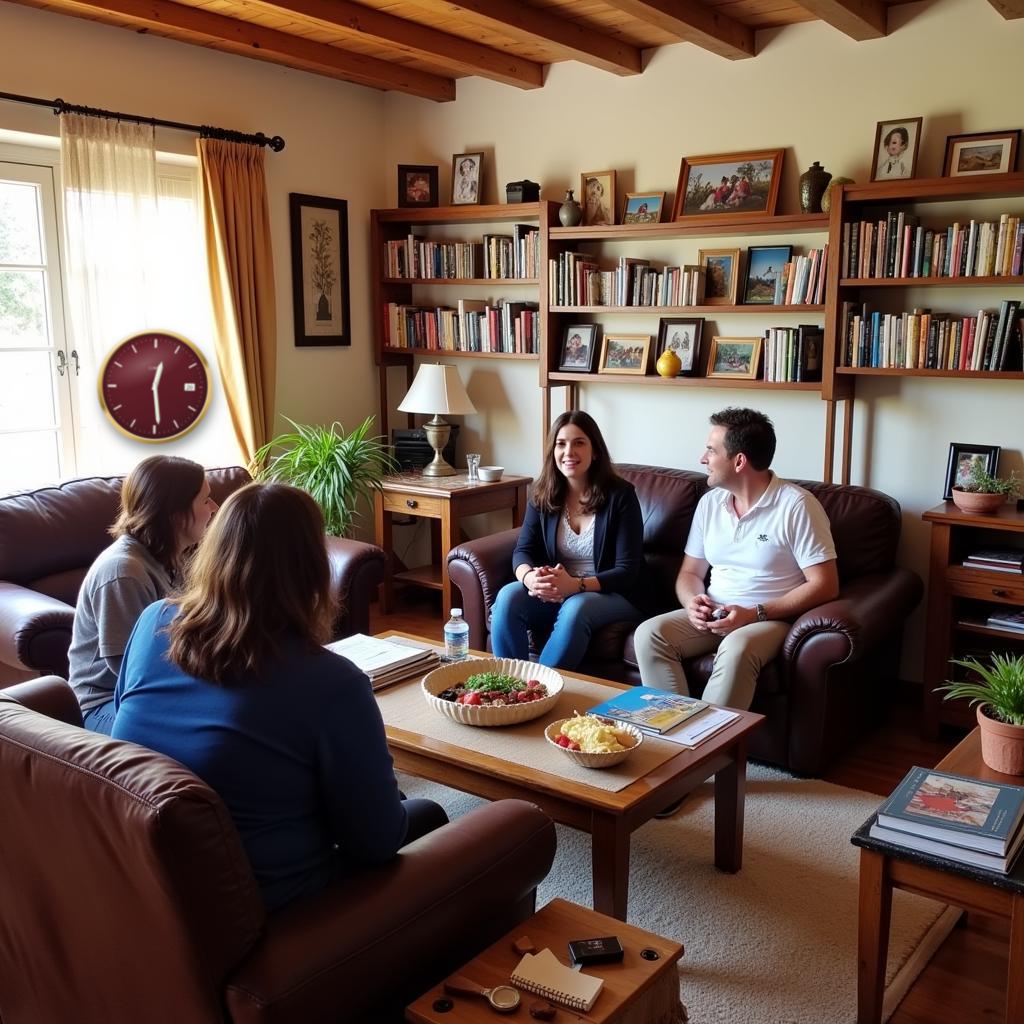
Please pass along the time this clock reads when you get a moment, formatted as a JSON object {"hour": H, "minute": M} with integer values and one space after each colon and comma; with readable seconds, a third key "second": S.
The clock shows {"hour": 12, "minute": 29}
